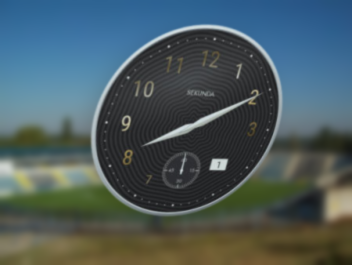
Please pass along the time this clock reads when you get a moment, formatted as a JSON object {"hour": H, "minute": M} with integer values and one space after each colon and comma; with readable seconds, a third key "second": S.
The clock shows {"hour": 8, "minute": 10}
